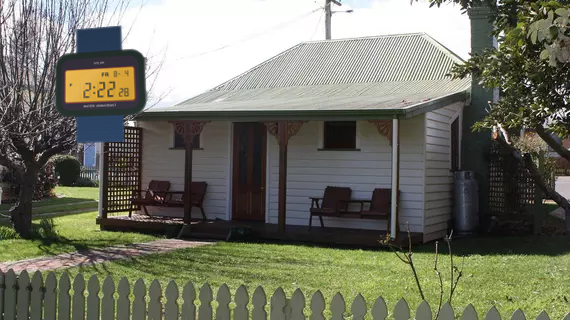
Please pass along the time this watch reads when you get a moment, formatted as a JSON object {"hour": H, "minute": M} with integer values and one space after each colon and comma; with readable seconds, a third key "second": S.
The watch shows {"hour": 2, "minute": 22, "second": 28}
